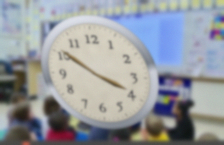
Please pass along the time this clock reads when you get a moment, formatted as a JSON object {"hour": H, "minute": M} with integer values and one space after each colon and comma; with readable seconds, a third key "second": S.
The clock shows {"hour": 3, "minute": 51}
